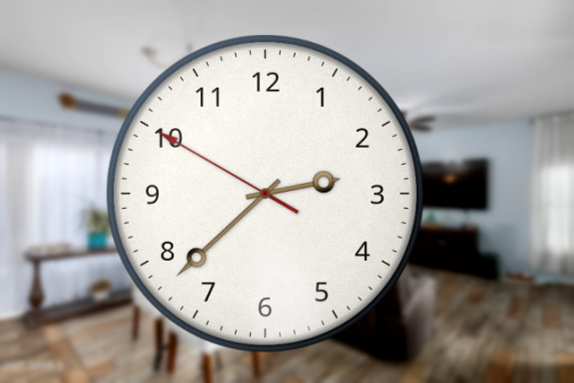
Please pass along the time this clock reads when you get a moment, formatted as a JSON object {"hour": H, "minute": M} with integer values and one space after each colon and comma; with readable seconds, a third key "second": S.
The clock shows {"hour": 2, "minute": 37, "second": 50}
